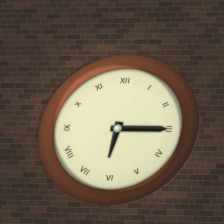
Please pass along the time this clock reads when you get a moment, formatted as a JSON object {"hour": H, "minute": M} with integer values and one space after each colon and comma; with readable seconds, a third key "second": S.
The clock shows {"hour": 6, "minute": 15}
